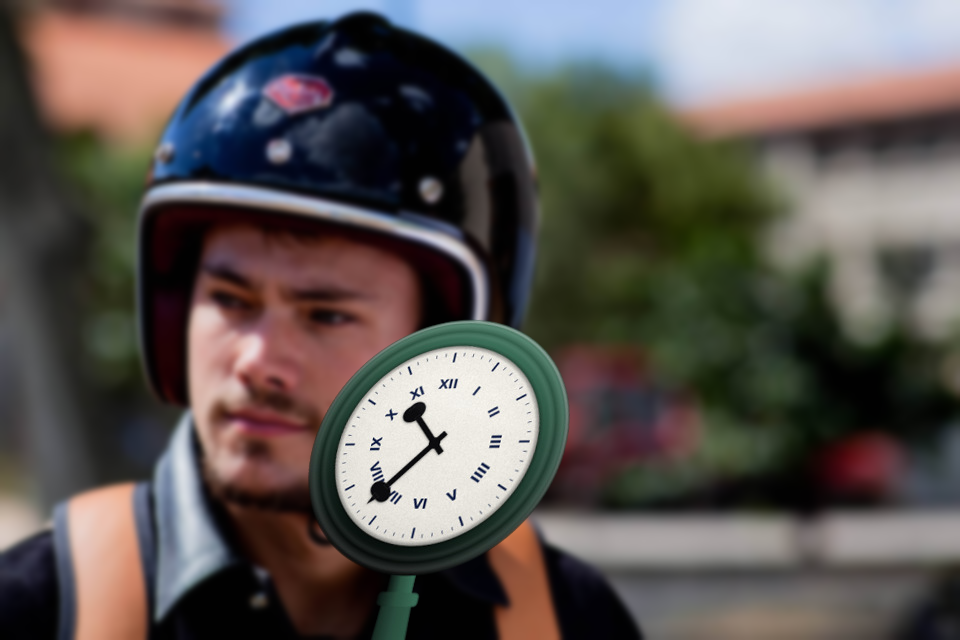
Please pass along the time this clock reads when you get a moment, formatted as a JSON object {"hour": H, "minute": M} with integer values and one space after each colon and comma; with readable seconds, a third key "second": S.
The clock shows {"hour": 10, "minute": 37}
